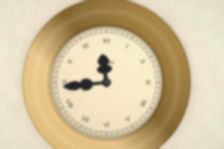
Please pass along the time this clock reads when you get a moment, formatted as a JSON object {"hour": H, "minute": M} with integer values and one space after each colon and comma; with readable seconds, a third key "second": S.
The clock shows {"hour": 11, "minute": 44}
